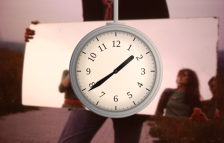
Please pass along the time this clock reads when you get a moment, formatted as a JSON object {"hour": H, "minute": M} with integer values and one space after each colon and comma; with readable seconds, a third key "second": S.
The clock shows {"hour": 1, "minute": 39}
